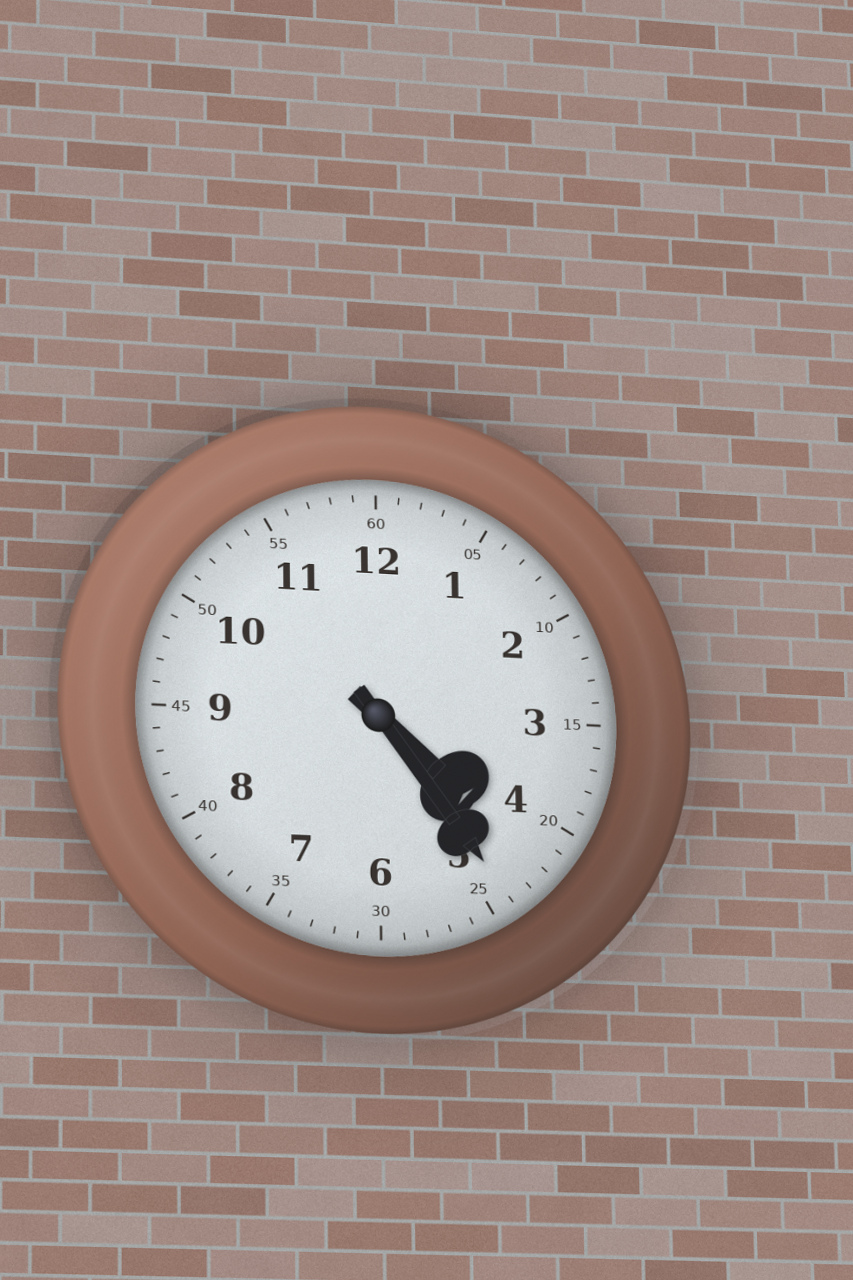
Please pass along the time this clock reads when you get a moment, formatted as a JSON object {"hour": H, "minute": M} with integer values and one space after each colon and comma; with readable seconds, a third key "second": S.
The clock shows {"hour": 4, "minute": 24}
